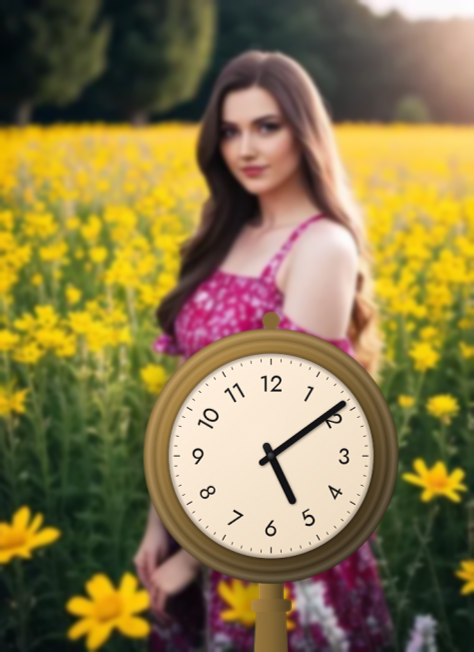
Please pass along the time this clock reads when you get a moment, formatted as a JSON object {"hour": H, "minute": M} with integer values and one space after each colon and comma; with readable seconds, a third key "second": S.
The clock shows {"hour": 5, "minute": 9}
